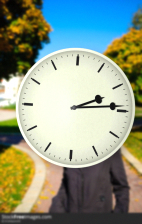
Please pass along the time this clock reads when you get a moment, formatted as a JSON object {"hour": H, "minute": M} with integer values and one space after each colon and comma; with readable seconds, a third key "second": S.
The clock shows {"hour": 2, "minute": 14}
